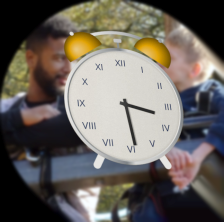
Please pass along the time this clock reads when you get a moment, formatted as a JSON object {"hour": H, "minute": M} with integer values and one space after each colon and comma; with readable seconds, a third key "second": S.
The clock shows {"hour": 3, "minute": 29}
